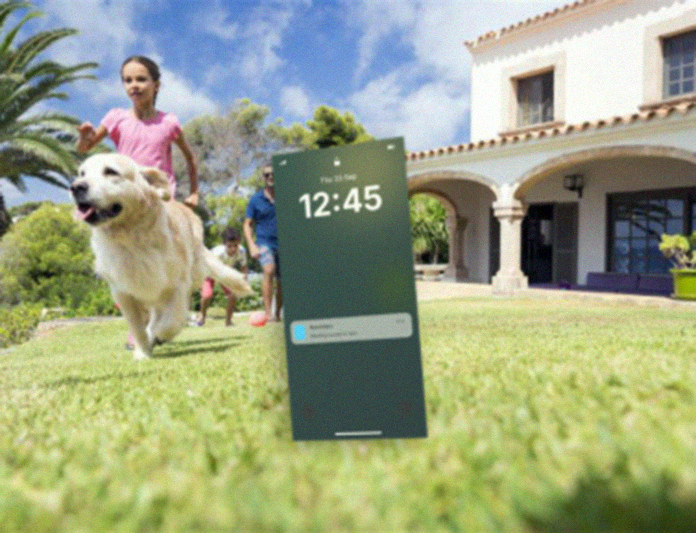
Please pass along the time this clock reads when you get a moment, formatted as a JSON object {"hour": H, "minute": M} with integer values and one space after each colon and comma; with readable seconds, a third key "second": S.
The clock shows {"hour": 12, "minute": 45}
